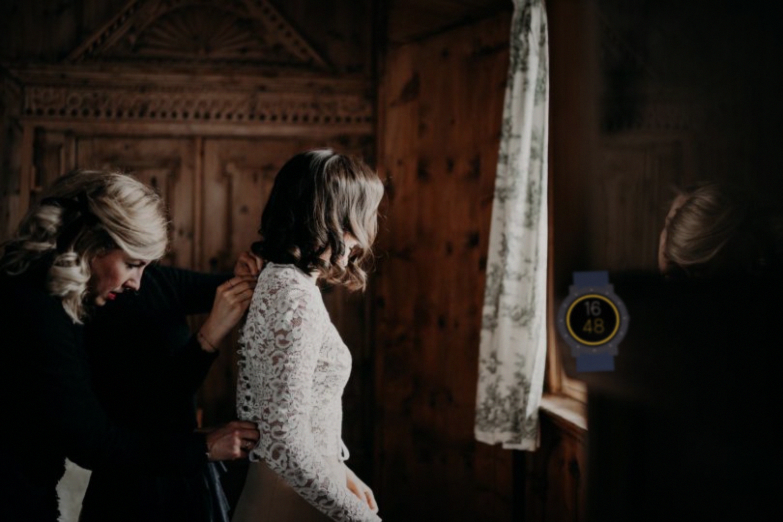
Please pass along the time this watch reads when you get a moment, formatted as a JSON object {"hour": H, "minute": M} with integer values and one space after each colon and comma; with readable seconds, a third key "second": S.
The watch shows {"hour": 16, "minute": 48}
